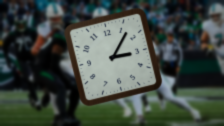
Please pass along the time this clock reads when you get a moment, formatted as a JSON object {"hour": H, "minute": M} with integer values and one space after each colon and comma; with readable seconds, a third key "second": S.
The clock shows {"hour": 3, "minute": 7}
